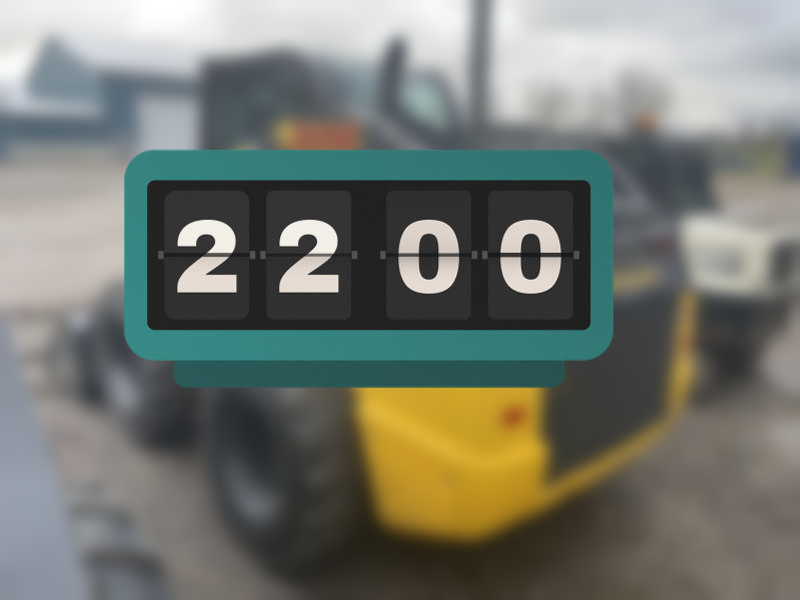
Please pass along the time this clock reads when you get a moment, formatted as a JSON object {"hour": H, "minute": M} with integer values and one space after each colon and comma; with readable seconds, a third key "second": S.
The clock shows {"hour": 22, "minute": 0}
